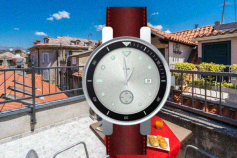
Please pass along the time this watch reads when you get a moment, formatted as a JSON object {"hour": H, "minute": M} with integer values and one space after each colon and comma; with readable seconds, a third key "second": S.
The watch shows {"hour": 12, "minute": 59}
